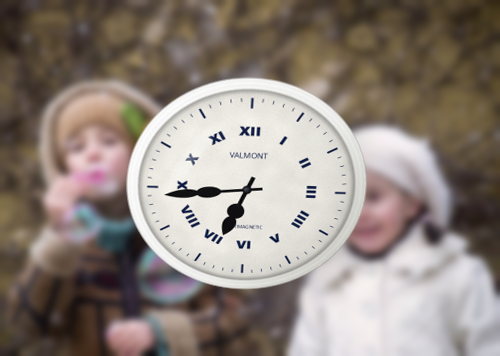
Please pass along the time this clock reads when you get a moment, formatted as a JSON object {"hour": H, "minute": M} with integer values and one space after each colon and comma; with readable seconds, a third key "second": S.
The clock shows {"hour": 6, "minute": 44}
